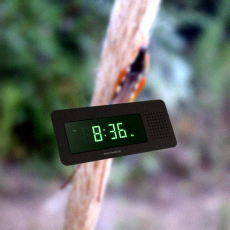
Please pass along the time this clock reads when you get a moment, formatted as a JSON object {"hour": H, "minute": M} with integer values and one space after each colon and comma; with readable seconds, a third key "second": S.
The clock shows {"hour": 8, "minute": 36}
